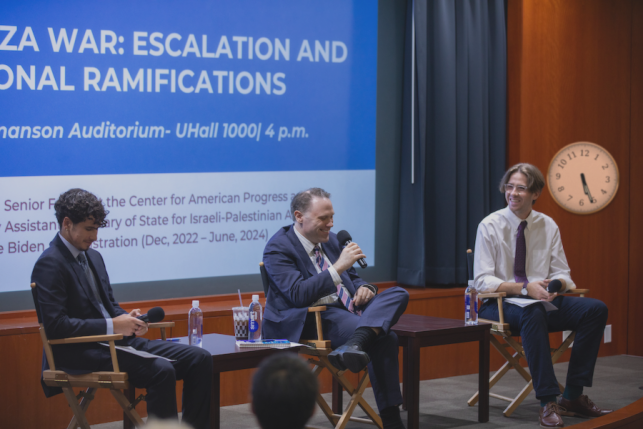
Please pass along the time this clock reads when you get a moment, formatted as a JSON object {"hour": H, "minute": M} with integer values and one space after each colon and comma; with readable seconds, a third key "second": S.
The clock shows {"hour": 5, "minute": 26}
